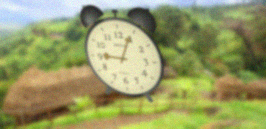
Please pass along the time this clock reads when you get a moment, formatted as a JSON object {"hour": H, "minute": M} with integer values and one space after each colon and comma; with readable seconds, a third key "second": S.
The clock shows {"hour": 9, "minute": 4}
